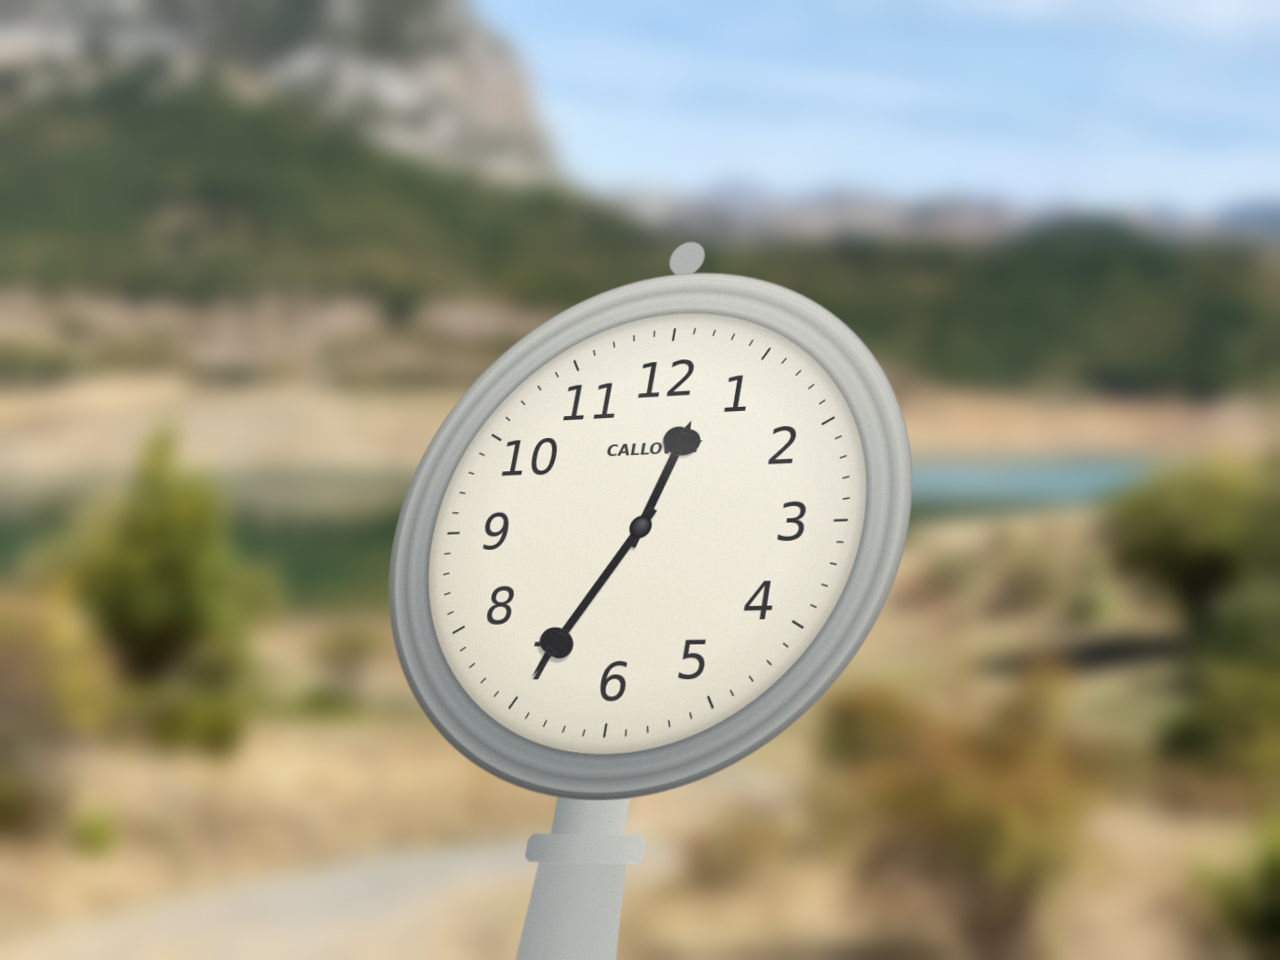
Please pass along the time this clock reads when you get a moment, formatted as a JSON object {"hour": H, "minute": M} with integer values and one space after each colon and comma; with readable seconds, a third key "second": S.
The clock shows {"hour": 12, "minute": 35}
